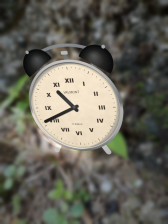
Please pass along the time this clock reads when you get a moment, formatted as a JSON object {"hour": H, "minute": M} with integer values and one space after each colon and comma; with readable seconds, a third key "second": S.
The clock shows {"hour": 10, "minute": 41}
